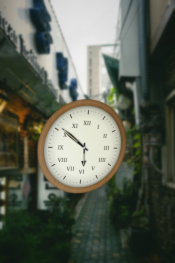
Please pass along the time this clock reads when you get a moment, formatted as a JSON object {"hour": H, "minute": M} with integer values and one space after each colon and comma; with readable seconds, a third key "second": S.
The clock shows {"hour": 5, "minute": 51}
